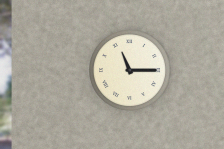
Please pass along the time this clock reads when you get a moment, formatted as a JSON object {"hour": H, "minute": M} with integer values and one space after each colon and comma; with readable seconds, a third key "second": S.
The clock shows {"hour": 11, "minute": 15}
